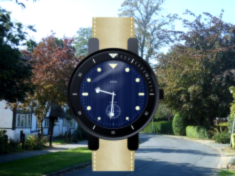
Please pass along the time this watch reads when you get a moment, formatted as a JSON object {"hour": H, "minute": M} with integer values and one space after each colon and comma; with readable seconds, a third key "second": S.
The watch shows {"hour": 9, "minute": 31}
